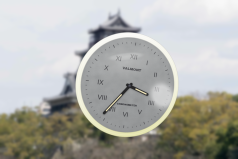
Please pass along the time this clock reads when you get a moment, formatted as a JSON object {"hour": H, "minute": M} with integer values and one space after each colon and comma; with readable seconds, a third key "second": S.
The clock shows {"hour": 3, "minute": 36}
